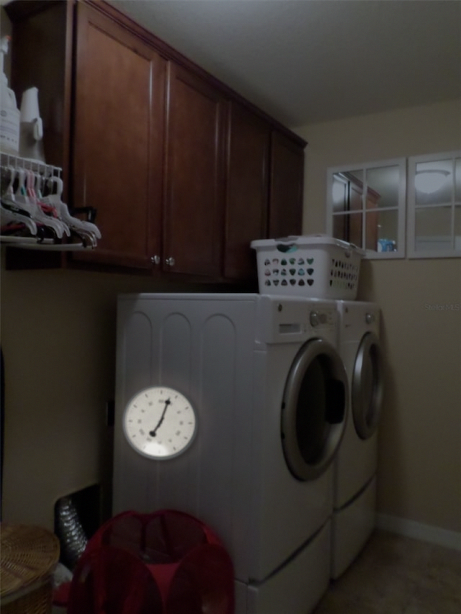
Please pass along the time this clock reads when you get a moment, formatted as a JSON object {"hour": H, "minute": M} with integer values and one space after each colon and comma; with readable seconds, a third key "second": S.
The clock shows {"hour": 7, "minute": 3}
